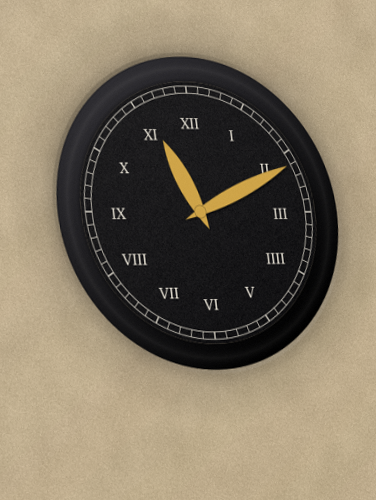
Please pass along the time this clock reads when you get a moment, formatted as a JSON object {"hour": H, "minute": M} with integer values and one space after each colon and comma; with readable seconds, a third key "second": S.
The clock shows {"hour": 11, "minute": 11}
